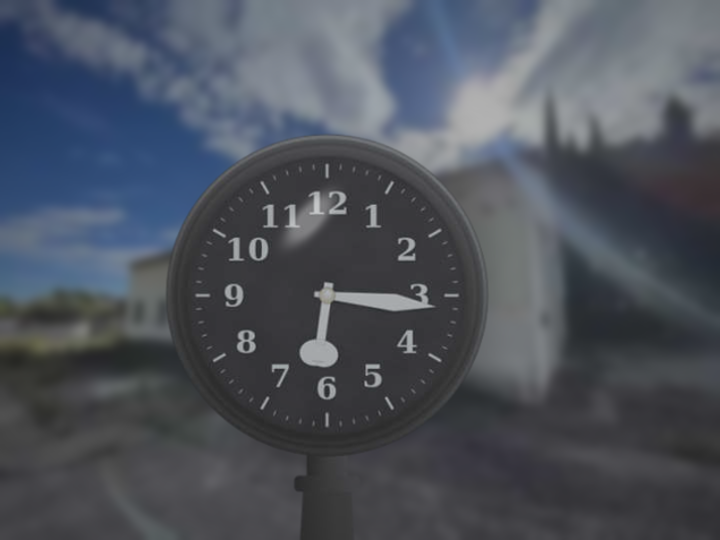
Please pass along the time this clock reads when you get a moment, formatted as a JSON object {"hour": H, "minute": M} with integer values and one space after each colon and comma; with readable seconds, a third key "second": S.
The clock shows {"hour": 6, "minute": 16}
